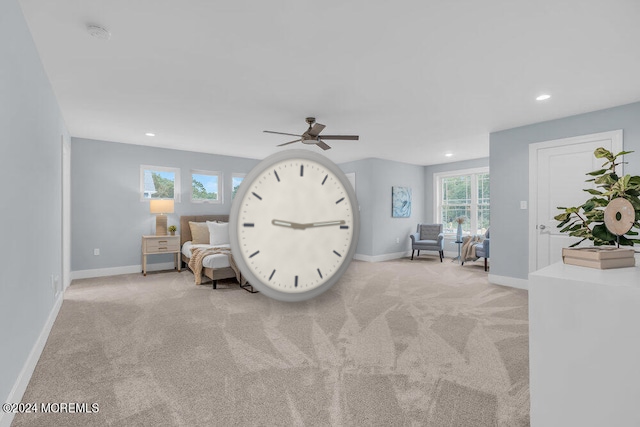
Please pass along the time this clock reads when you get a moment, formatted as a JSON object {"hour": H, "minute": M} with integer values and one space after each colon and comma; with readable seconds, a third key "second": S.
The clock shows {"hour": 9, "minute": 14}
